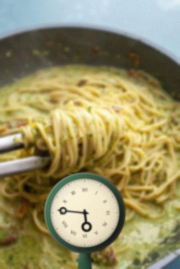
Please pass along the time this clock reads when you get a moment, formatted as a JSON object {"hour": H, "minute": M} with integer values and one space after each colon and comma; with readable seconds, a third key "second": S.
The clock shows {"hour": 5, "minute": 46}
